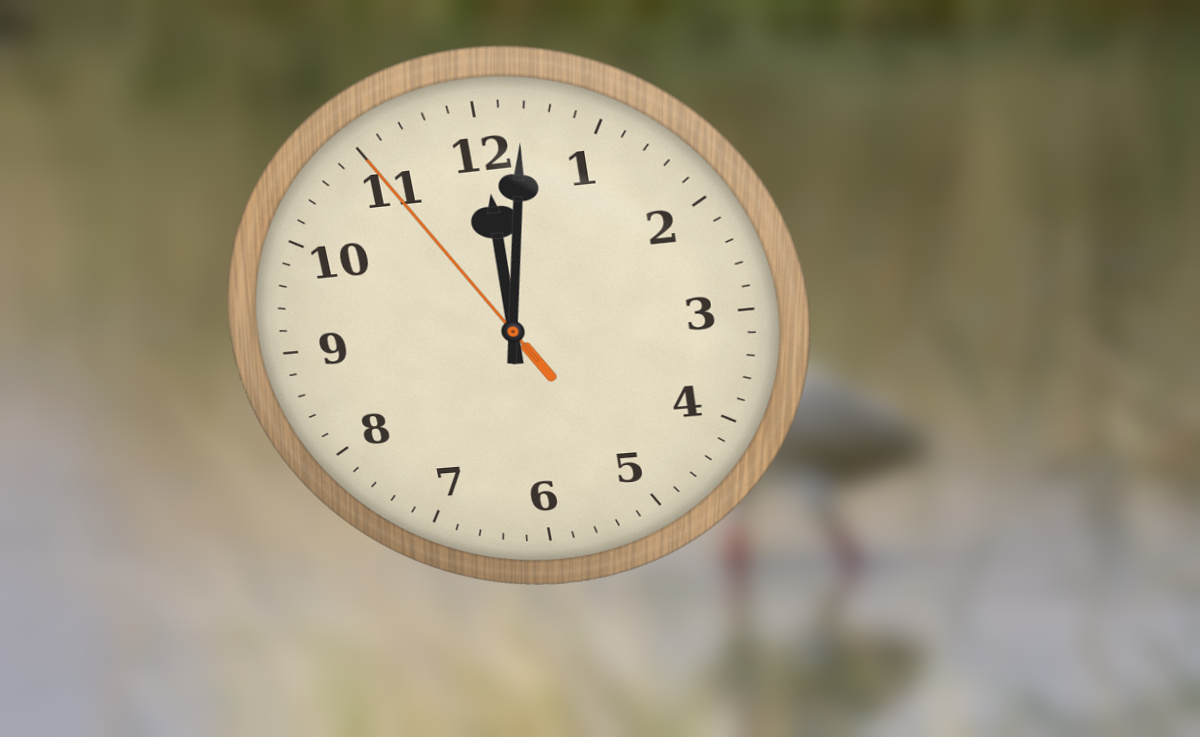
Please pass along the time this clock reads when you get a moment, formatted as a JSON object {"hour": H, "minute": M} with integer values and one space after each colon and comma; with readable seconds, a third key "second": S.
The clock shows {"hour": 12, "minute": 1, "second": 55}
